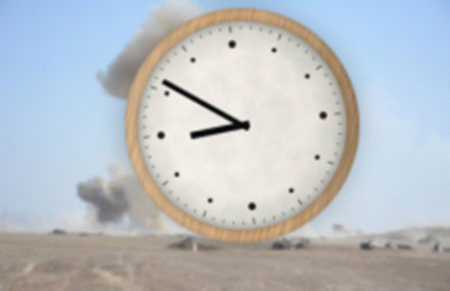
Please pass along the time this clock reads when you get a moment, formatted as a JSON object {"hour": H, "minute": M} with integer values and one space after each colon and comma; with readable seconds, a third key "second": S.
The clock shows {"hour": 8, "minute": 51}
